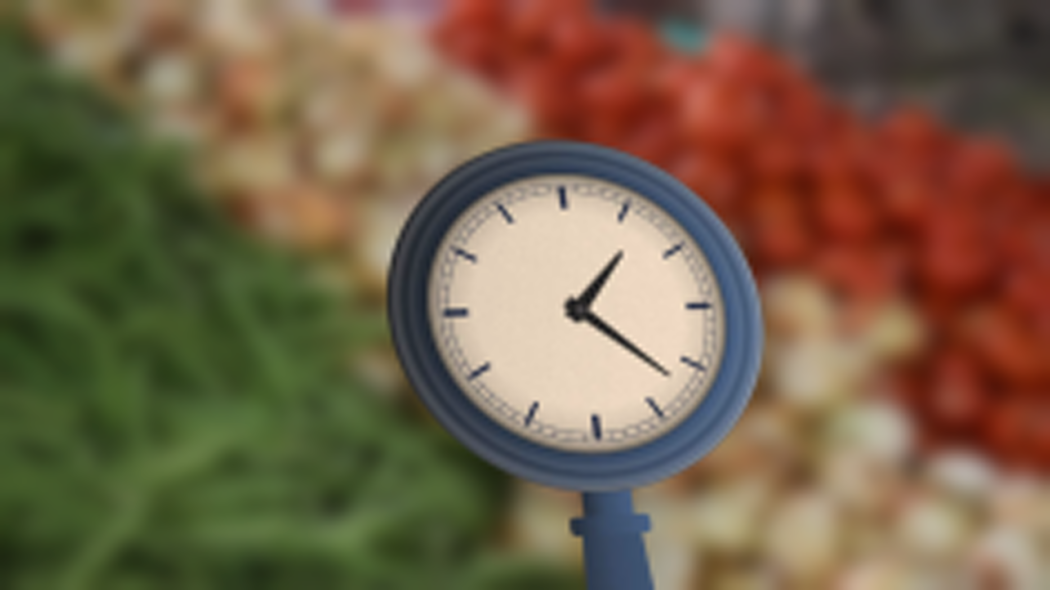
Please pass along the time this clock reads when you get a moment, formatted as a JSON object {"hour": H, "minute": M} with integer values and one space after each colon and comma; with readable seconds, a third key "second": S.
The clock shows {"hour": 1, "minute": 22}
